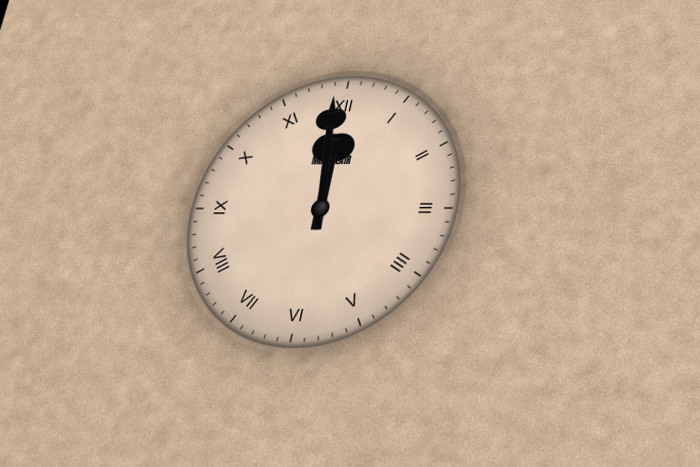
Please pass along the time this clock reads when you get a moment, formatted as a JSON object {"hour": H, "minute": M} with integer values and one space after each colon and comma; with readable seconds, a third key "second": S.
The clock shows {"hour": 11, "minute": 59}
